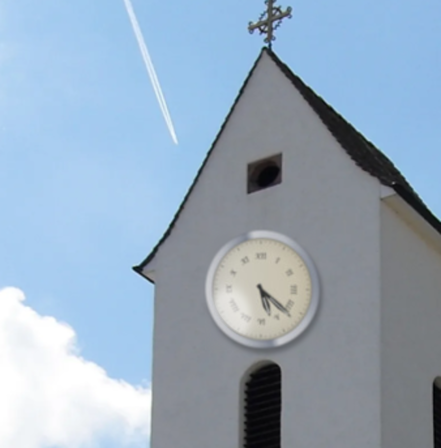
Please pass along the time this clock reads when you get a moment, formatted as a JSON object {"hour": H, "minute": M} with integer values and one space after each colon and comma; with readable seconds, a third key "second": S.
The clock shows {"hour": 5, "minute": 22}
